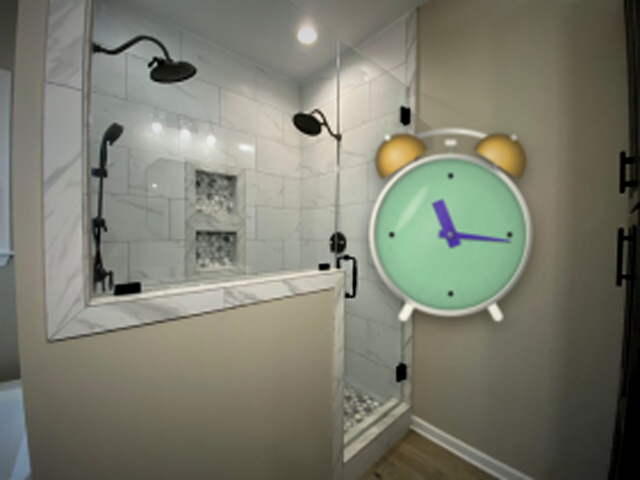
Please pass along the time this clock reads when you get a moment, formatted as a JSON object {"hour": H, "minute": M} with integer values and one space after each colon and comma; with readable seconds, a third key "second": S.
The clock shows {"hour": 11, "minute": 16}
